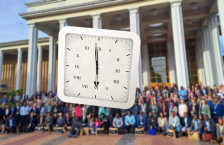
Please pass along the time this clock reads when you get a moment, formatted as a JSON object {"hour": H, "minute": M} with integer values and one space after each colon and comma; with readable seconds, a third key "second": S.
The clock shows {"hour": 5, "minute": 59}
